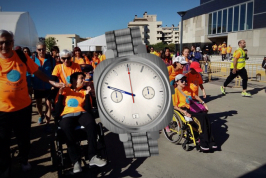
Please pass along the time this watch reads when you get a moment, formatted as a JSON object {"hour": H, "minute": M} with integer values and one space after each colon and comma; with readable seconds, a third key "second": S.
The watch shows {"hour": 9, "minute": 49}
